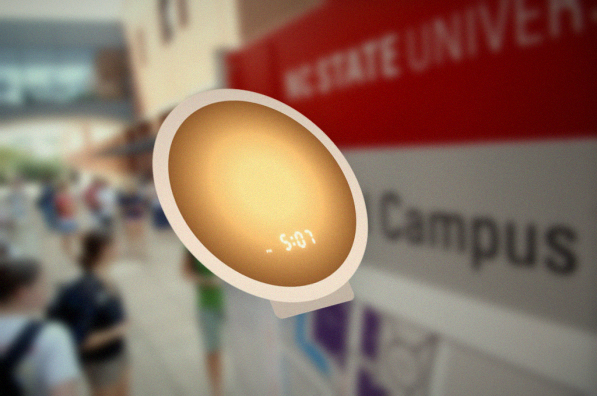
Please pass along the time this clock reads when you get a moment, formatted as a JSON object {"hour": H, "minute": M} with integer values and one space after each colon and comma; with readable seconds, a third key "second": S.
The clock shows {"hour": 5, "minute": 7}
